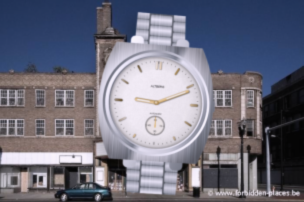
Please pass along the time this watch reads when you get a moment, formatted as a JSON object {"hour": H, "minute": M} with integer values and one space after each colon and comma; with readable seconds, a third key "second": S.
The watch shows {"hour": 9, "minute": 11}
